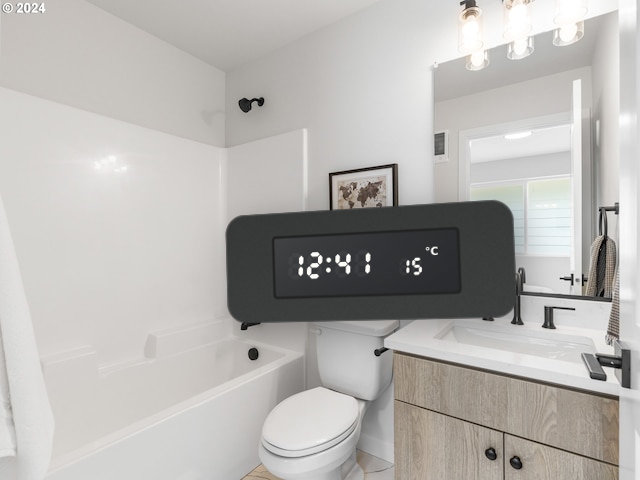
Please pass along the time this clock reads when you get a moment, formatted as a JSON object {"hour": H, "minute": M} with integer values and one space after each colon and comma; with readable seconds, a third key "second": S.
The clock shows {"hour": 12, "minute": 41}
